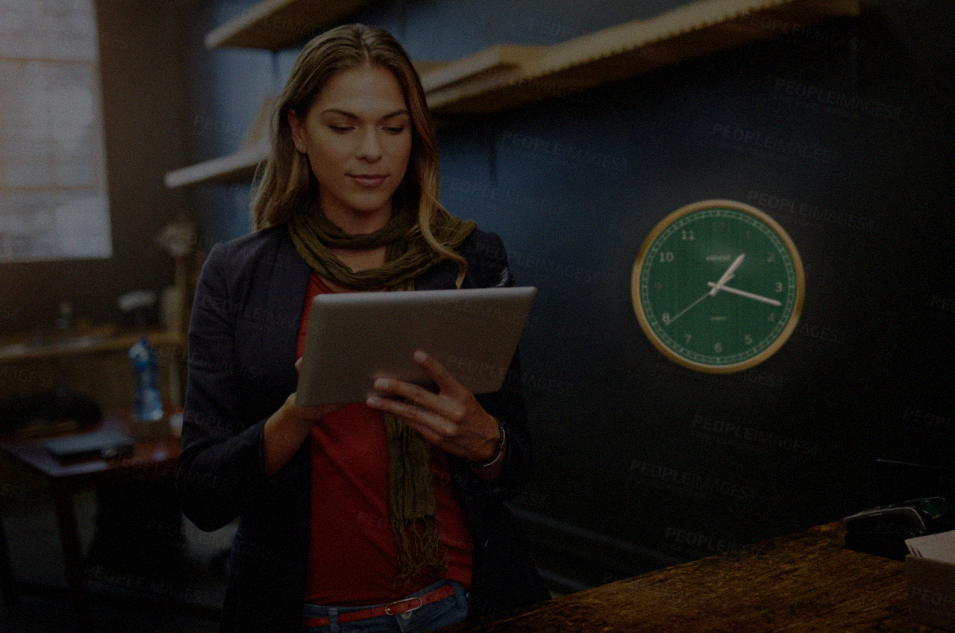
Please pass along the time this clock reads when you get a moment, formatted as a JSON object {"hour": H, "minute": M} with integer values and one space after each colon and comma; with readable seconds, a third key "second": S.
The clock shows {"hour": 1, "minute": 17, "second": 39}
